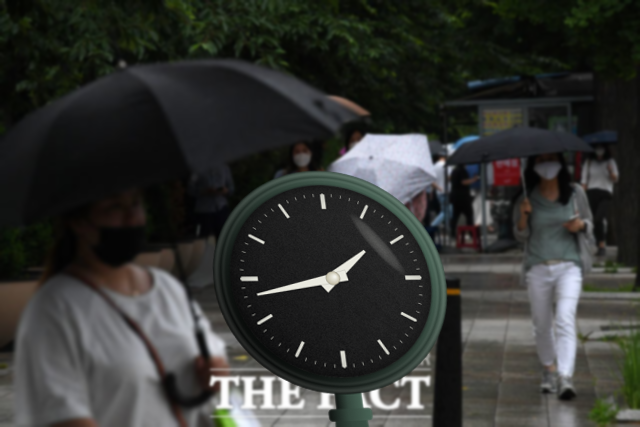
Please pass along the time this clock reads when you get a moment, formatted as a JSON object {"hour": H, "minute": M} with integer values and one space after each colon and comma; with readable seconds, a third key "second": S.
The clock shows {"hour": 1, "minute": 43}
